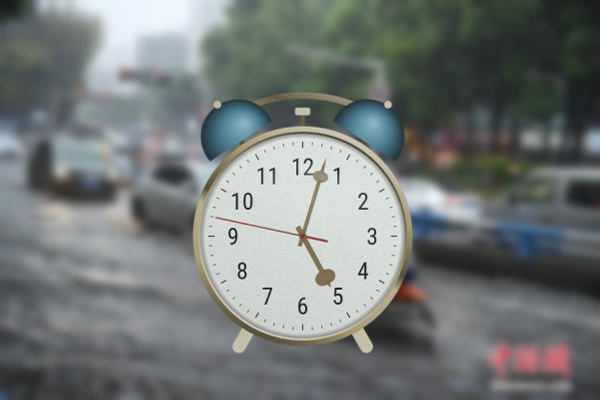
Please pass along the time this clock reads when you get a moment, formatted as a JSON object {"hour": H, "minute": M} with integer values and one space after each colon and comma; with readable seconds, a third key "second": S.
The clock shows {"hour": 5, "minute": 2, "second": 47}
